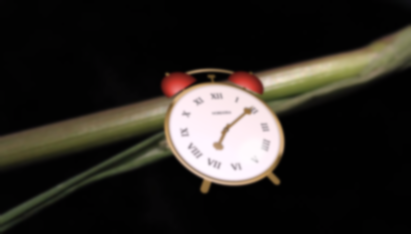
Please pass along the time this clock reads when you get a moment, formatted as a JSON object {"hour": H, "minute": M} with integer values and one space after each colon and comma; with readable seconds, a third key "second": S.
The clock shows {"hour": 7, "minute": 9}
